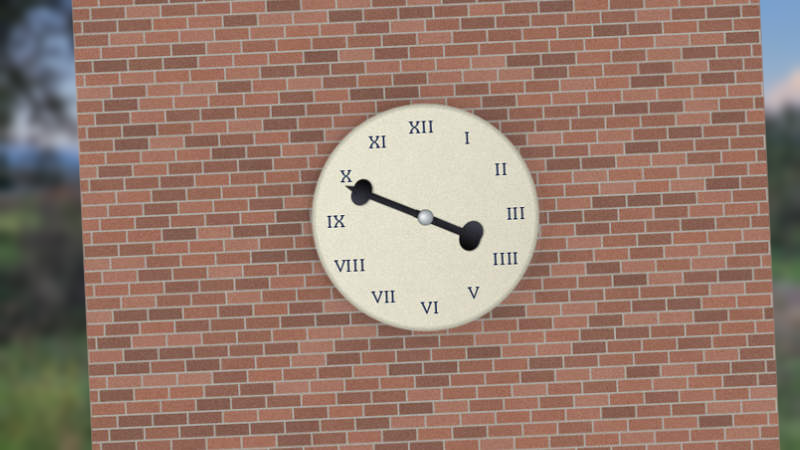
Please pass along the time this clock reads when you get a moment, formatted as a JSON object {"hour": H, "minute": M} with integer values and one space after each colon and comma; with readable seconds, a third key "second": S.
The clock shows {"hour": 3, "minute": 49}
